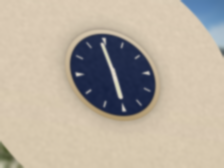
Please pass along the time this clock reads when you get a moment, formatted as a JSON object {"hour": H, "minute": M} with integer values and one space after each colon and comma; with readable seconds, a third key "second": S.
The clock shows {"hour": 5, "minute": 59}
